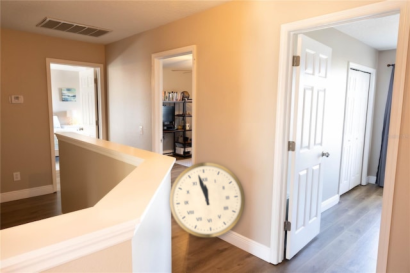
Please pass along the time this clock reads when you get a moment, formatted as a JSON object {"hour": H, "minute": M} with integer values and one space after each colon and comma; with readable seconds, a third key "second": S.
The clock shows {"hour": 11, "minute": 58}
